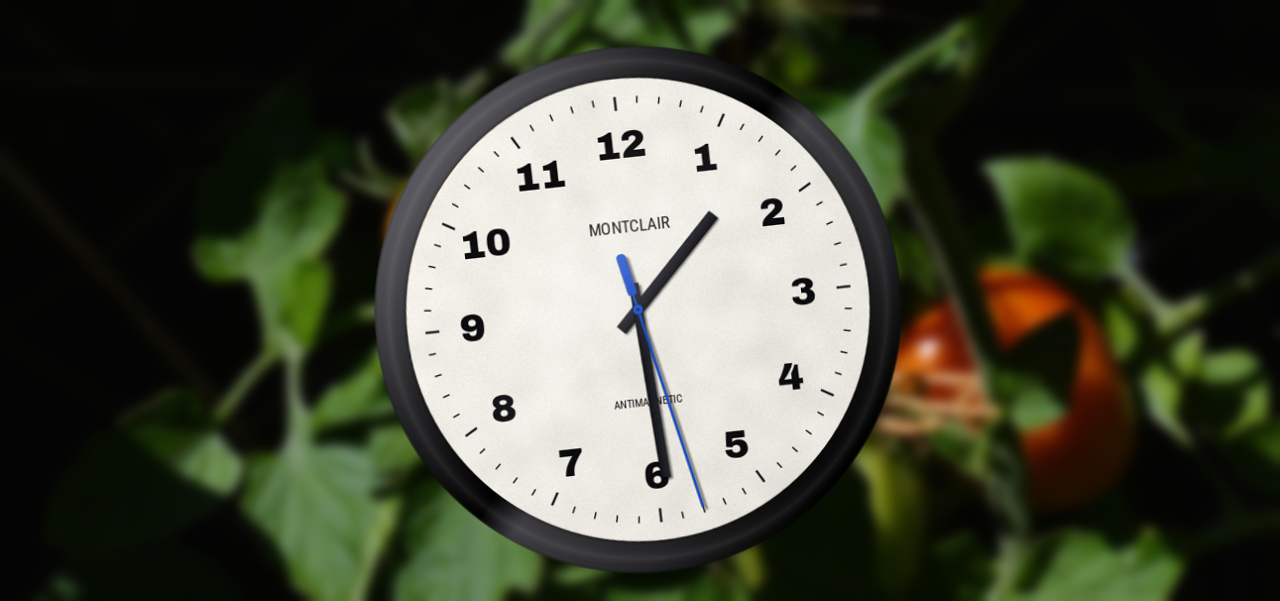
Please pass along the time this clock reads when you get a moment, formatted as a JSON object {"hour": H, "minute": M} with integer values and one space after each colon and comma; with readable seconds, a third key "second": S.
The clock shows {"hour": 1, "minute": 29, "second": 28}
